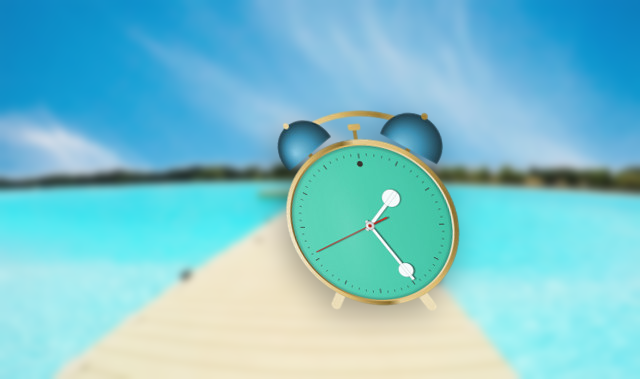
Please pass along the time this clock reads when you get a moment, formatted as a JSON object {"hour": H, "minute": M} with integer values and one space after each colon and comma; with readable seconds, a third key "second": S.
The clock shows {"hour": 1, "minute": 24, "second": 41}
